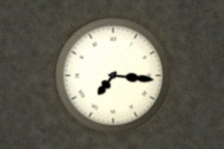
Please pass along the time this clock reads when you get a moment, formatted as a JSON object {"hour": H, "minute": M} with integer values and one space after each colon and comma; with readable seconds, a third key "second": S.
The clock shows {"hour": 7, "minute": 16}
